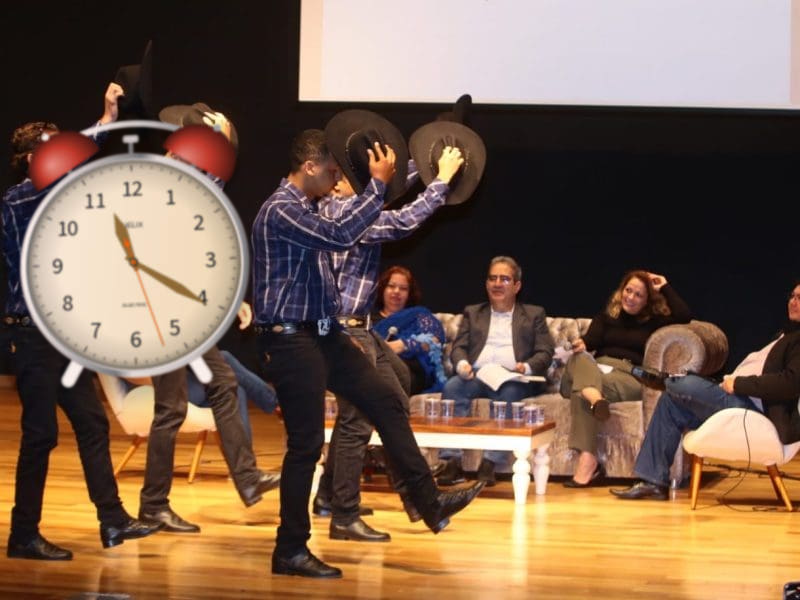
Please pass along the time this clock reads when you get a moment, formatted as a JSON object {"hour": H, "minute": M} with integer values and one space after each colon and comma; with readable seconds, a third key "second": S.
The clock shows {"hour": 11, "minute": 20, "second": 27}
